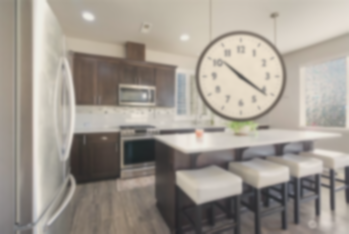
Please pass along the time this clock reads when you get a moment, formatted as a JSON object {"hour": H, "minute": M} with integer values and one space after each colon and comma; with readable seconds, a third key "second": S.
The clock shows {"hour": 10, "minute": 21}
